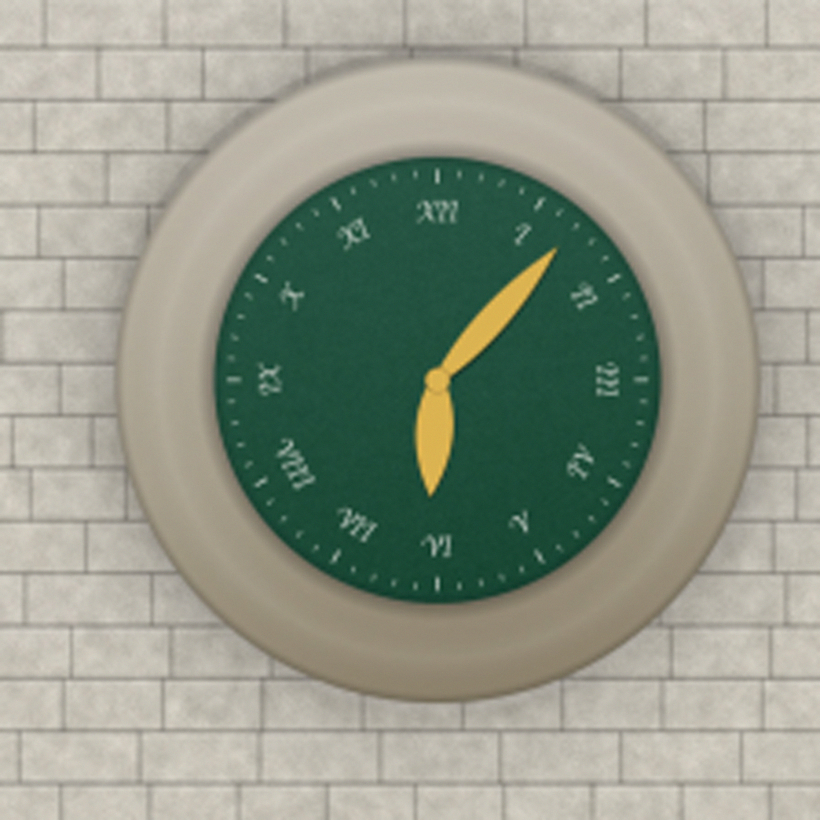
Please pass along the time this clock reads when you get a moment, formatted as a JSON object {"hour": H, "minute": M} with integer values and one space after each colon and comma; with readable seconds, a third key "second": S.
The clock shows {"hour": 6, "minute": 7}
